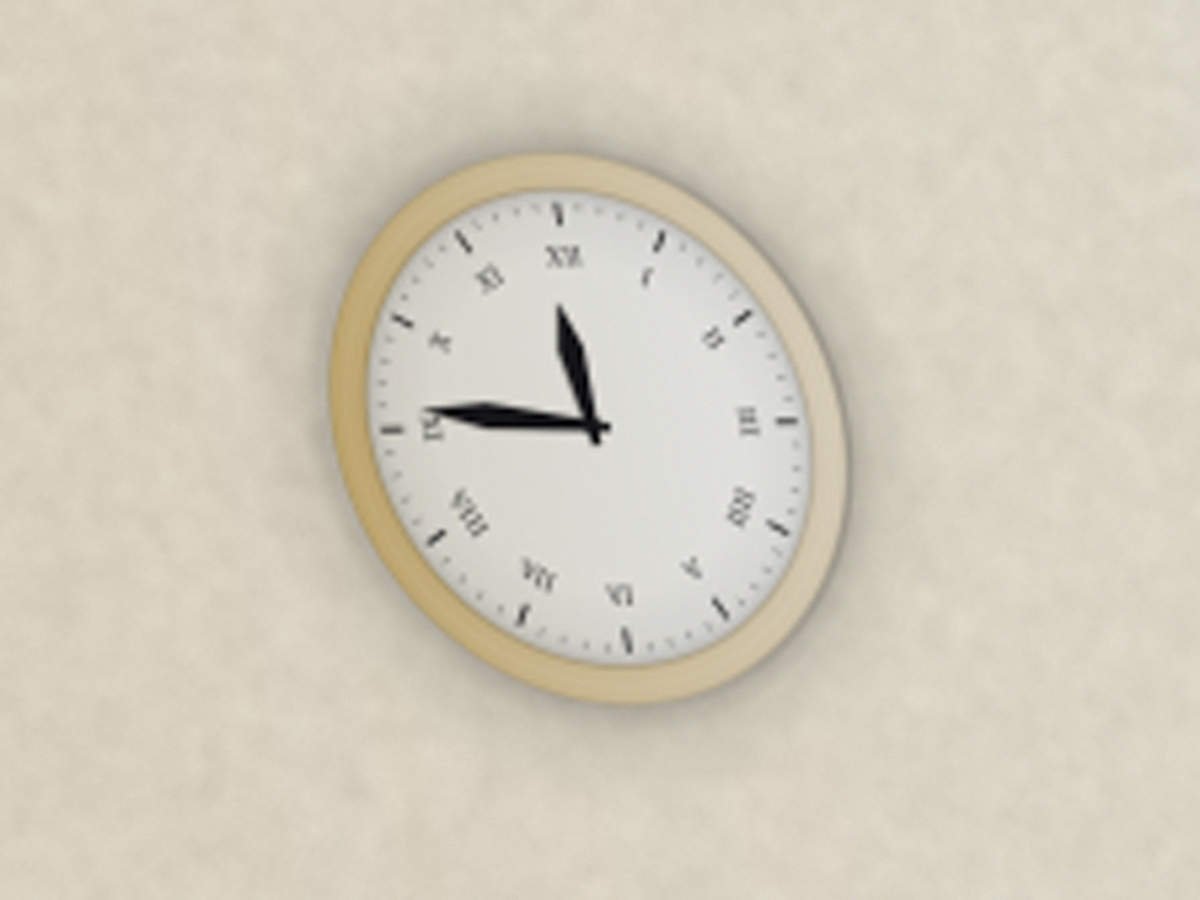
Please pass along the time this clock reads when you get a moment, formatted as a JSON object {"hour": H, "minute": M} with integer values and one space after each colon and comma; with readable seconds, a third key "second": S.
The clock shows {"hour": 11, "minute": 46}
